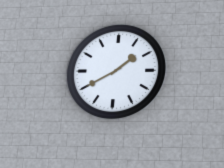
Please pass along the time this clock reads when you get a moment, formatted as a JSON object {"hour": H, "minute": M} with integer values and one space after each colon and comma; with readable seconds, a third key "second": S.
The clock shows {"hour": 1, "minute": 40}
